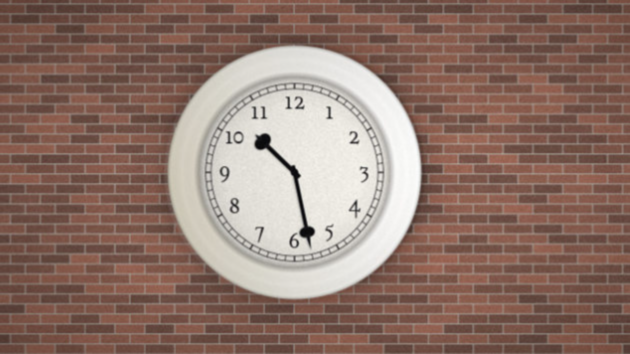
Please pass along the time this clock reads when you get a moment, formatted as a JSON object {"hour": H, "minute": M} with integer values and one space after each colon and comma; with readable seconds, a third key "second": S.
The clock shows {"hour": 10, "minute": 28}
